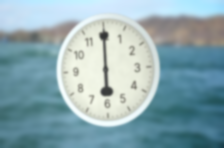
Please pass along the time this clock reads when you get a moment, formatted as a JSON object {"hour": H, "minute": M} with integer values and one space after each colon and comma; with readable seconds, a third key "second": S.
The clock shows {"hour": 6, "minute": 0}
